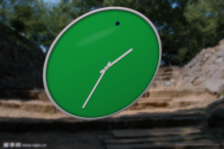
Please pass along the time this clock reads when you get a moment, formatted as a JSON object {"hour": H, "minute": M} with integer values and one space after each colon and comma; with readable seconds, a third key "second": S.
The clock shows {"hour": 1, "minute": 33}
